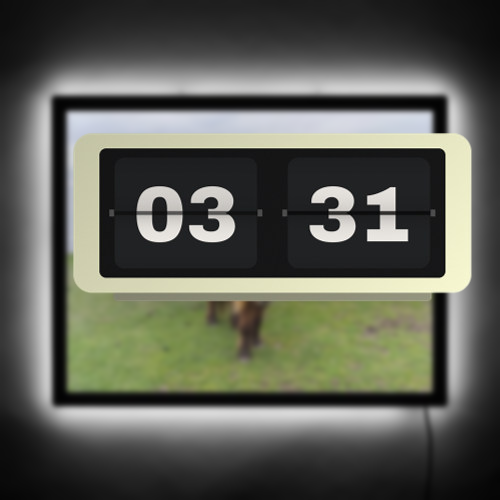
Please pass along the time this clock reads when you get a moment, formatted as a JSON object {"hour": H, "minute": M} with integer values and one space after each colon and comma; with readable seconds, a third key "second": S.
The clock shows {"hour": 3, "minute": 31}
